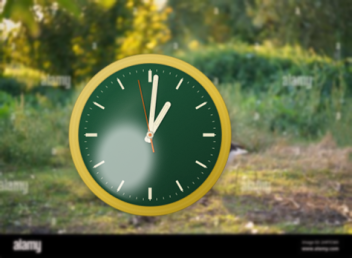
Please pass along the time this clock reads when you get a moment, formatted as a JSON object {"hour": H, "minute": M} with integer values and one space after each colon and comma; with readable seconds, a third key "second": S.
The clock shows {"hour": 1, "minute": 0, "second": 58}
